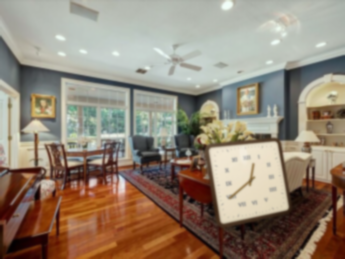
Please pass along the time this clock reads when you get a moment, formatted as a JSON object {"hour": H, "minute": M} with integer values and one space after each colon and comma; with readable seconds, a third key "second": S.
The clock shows {"hour": 12, "minute": 40}
